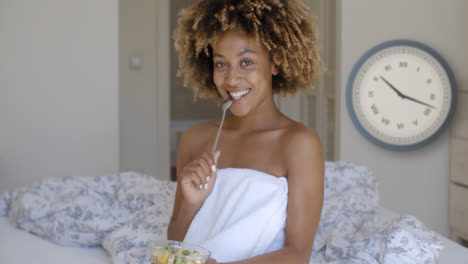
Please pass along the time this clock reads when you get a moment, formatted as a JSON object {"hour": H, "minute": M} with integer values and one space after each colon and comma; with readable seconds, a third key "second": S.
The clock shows {"hour": 10, "minute": 18}
